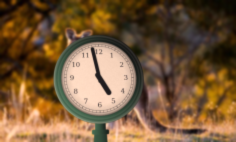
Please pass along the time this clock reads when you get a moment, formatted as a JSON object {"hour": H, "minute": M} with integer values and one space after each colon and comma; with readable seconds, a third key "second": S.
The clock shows {"hour": 4, "minute": 58}
